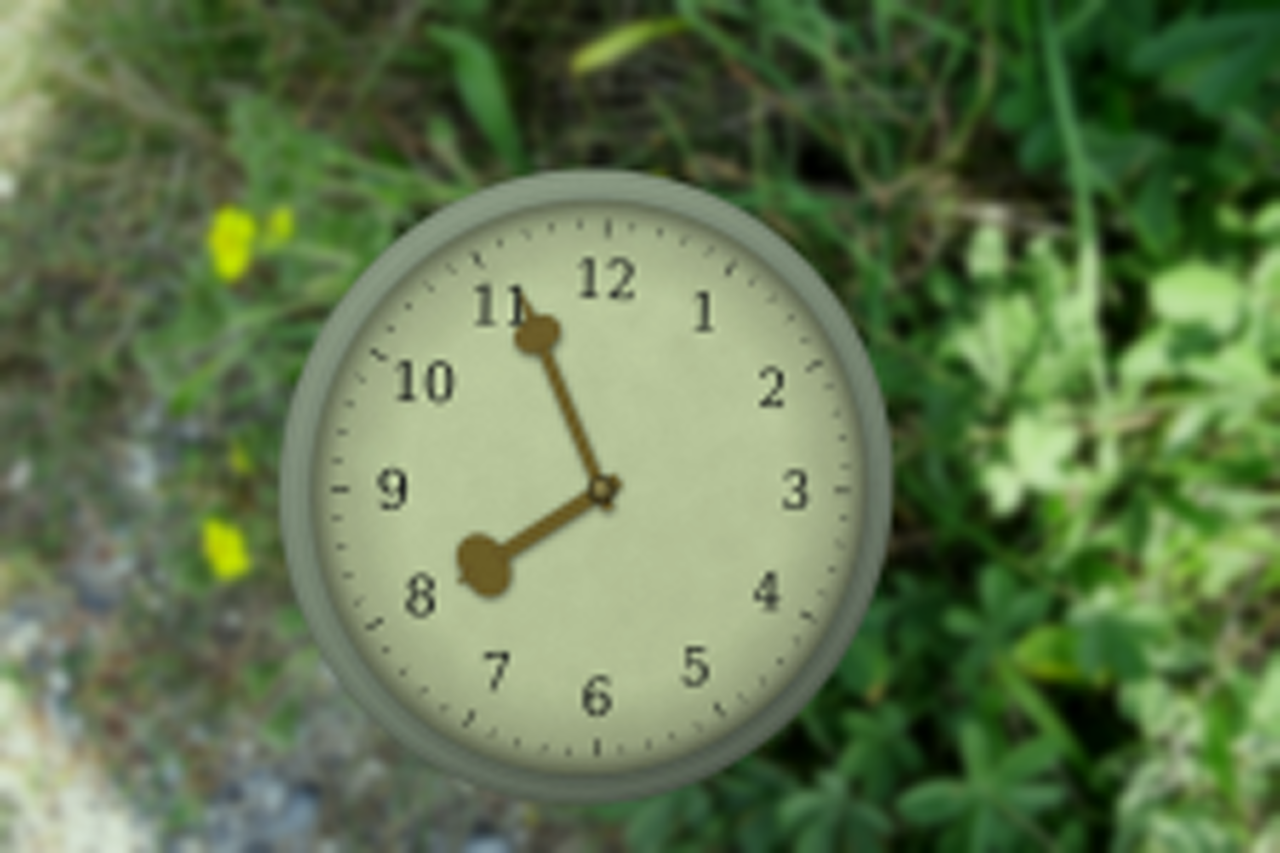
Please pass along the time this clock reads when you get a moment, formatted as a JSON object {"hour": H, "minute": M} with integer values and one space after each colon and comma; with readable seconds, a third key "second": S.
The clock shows {"hour": 7, "minute": 56}
